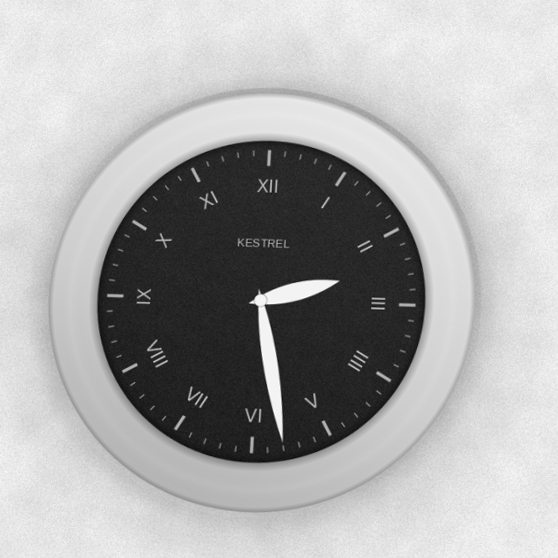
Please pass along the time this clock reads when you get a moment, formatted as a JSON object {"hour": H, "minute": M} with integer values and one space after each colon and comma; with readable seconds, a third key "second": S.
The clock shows {"hour": 2, "minute": 28}
